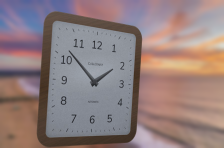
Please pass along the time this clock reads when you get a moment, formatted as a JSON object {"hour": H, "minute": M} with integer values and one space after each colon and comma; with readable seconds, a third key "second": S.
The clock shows {"hour": 1, "minute": 52}
